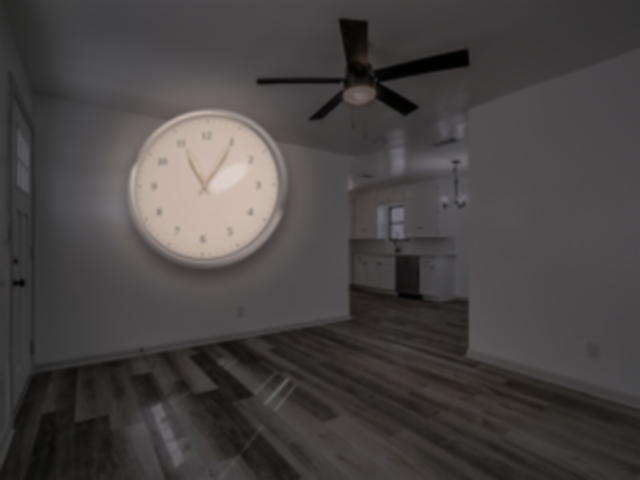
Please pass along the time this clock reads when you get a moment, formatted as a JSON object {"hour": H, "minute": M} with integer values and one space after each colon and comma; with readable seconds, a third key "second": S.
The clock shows {"hour": 11, "minute": 5}
